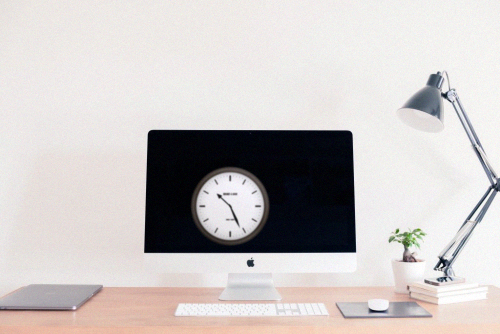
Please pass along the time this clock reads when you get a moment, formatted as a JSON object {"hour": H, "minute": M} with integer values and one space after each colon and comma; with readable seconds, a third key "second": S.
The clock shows {"hour": 10, "minute": 26}
